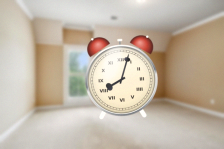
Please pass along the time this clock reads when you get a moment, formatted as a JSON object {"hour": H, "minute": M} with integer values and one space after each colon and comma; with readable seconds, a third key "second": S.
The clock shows {"hour": 8, "minute": 3}
